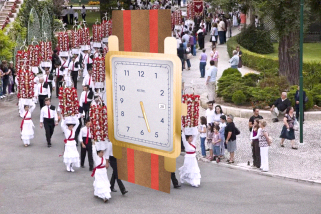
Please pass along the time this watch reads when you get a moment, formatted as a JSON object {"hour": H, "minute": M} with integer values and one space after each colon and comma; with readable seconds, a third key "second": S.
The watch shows {"hour": 5, "minute": 27}
